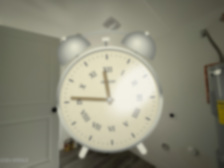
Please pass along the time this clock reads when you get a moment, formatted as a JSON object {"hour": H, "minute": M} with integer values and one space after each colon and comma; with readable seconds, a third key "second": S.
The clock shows {"hour": 11, "minute": 46}
